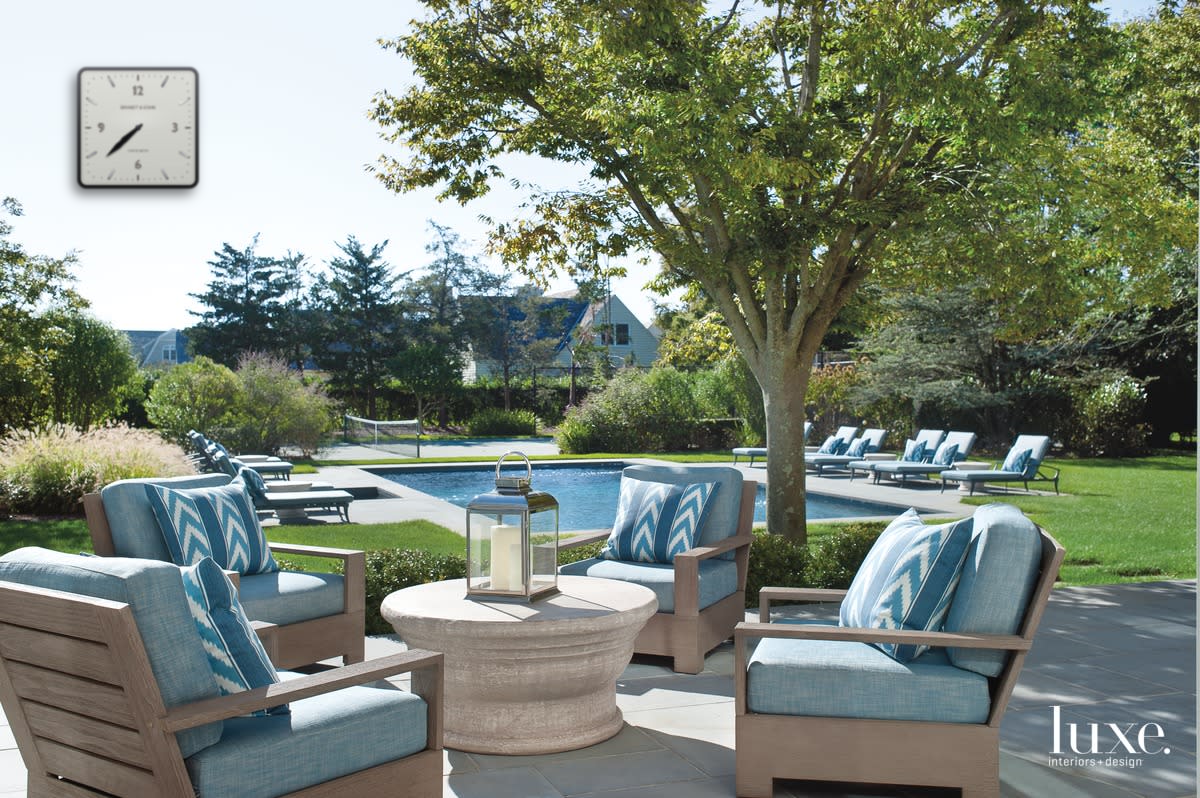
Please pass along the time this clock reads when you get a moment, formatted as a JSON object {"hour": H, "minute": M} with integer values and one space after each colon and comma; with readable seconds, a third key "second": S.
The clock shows {"hour": 7, "minute": 38}
